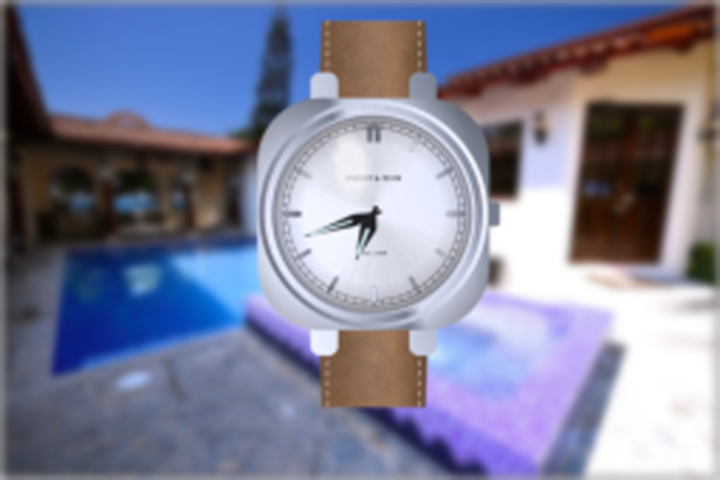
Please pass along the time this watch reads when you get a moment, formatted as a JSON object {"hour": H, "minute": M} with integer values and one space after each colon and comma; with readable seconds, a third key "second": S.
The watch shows {"hour": 6, "minute": 42}
